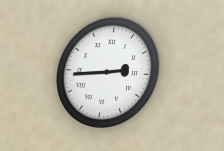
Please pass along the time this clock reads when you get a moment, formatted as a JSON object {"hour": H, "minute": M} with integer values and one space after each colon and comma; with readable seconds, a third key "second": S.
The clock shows {"hour": 2, "minute": 44}
